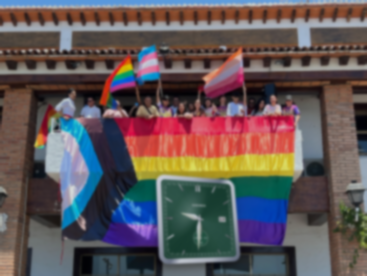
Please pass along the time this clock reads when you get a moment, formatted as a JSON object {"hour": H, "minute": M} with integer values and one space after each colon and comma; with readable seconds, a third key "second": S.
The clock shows {"hour": 9, "minute": 31}
